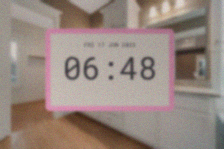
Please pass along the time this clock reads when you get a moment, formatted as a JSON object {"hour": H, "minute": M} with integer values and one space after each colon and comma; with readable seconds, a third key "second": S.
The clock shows {"hour": 6, "minute": 48}
